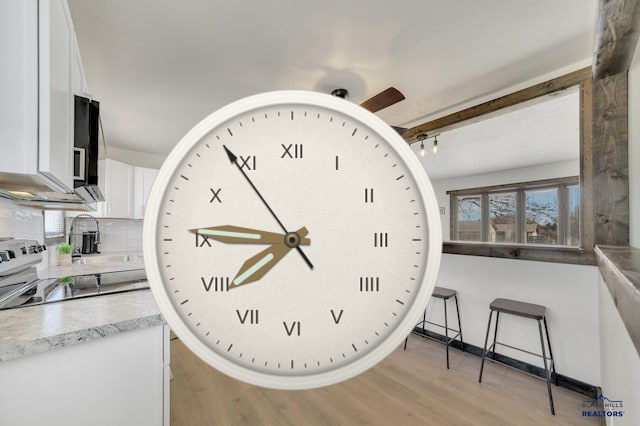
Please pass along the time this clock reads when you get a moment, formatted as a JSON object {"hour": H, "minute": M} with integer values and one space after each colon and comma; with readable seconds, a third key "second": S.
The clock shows {"hour": 7, "minute": 45, "second": 54}
